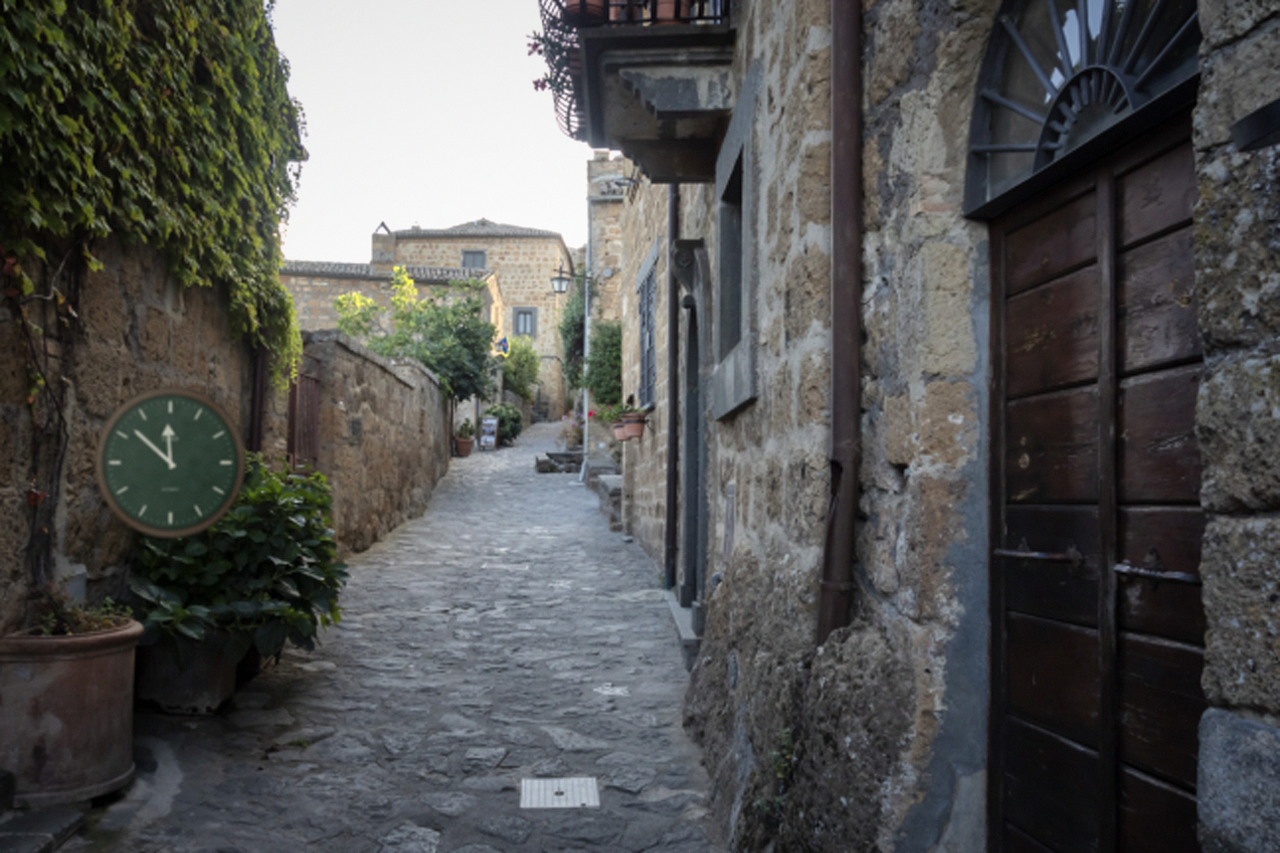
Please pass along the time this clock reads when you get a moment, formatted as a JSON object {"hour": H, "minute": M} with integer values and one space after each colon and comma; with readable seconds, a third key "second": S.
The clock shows {"hour": 11, "minute": 52}
